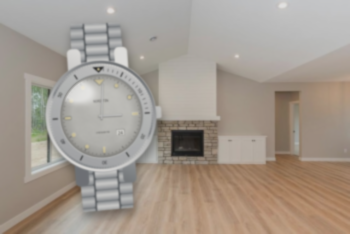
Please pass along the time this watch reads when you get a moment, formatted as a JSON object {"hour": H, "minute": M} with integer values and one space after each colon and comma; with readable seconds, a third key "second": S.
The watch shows {"hour": 3, "minute": 1}
